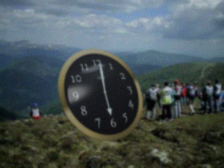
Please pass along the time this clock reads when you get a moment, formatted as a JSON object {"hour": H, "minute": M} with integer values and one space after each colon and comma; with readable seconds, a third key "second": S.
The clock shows {"hour": 6, "minute": 1}
